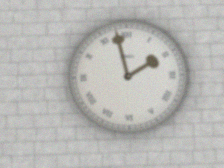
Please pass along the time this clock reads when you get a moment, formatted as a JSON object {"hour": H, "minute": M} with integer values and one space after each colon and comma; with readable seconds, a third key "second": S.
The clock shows {"hour": 1, "minute": 58}
